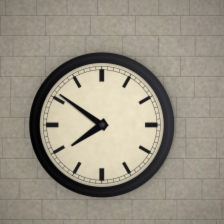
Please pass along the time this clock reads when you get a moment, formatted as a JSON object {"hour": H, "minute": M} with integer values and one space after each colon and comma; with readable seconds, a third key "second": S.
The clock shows {"hour": 7, "minute": 51}
